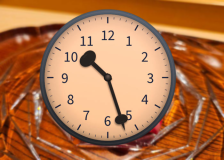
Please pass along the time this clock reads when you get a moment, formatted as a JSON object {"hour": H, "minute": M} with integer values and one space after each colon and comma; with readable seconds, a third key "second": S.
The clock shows {"hour": 10, "minute": 27}
